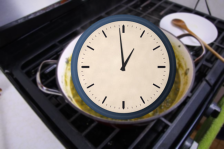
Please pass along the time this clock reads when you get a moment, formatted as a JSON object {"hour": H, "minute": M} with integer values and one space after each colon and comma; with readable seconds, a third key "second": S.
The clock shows {"hour": 12, "minute": 59}
